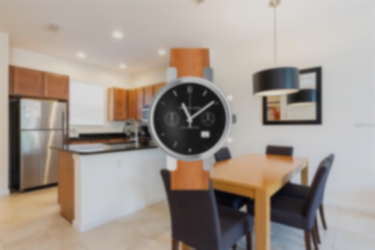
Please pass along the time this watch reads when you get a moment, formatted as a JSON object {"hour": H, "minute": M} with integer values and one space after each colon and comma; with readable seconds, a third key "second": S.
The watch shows {"hour": 11, "minute": 9}
